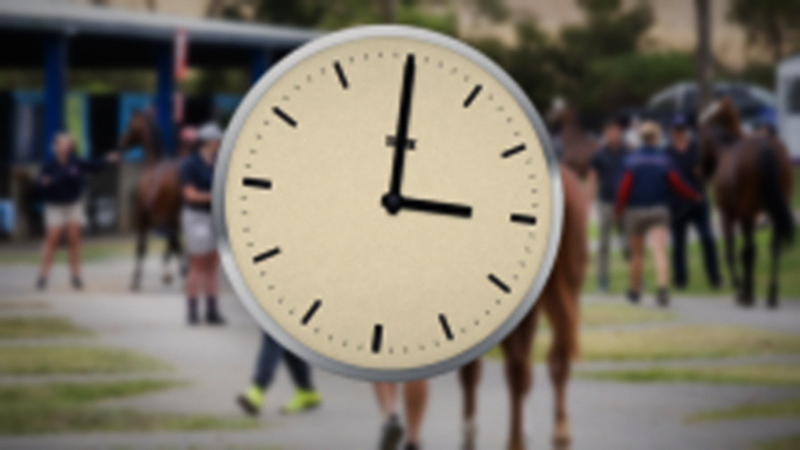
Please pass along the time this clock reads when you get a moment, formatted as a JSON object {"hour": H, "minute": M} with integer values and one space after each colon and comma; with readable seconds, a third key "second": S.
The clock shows {"hour": 3, "minute": 0}
